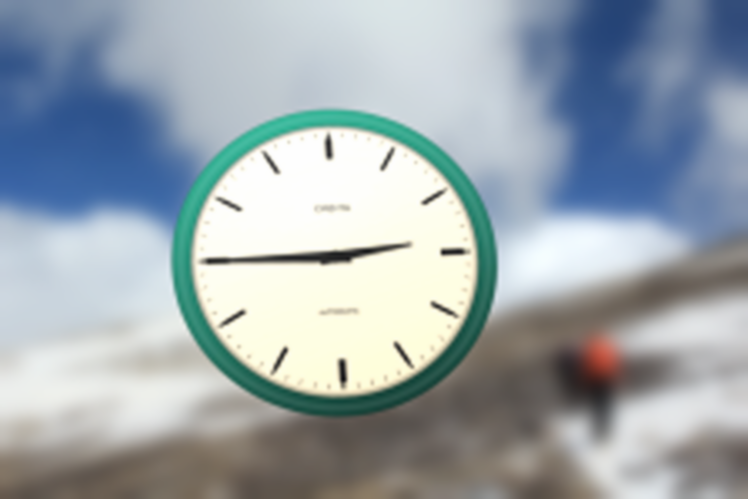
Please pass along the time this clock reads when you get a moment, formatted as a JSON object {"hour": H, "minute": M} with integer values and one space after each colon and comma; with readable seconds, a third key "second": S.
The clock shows {"hour": 2, "minute": 45}
